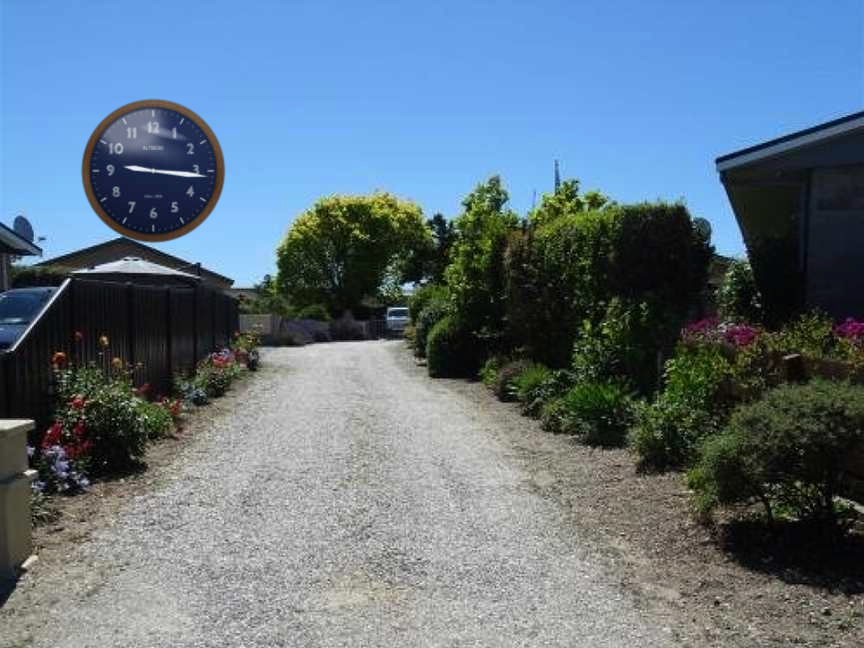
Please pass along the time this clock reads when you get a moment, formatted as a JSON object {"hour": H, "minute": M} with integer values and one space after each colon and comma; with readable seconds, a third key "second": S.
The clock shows {"hour": 9, "minute": 16}
